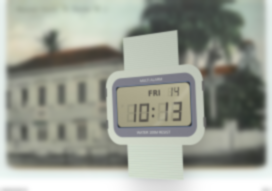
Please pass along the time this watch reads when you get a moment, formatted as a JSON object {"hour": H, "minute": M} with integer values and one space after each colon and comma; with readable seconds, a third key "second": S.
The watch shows {"hour": 10, "minute": 13}
